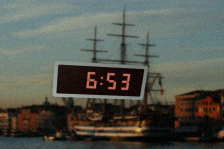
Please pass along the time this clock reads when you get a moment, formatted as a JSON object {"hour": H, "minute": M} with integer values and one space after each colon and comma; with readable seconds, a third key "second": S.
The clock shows {"hour": 6, "minute": 53}
